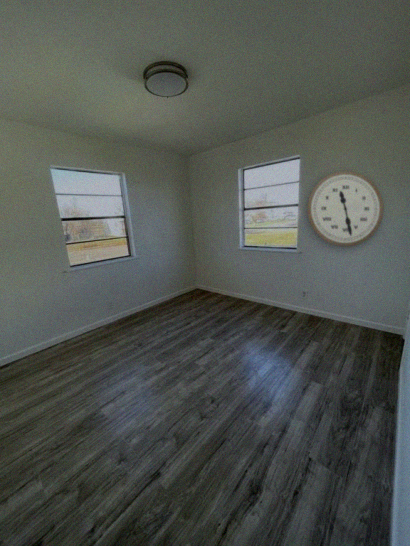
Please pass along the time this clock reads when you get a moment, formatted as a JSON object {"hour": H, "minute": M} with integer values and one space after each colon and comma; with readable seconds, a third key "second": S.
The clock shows {"hour": 11, "minute": 28}
